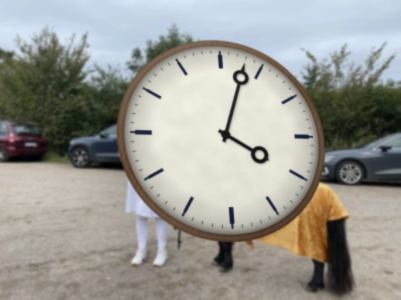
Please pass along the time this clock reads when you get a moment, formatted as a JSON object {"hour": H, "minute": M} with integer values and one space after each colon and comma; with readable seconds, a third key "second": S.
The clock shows {"hour": 4, "minute": 3}
